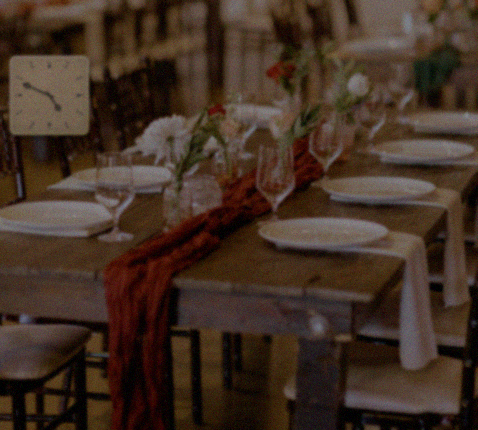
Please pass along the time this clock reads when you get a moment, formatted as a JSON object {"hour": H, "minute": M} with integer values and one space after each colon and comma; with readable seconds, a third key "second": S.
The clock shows {"hour": 4, "minute": 49}
